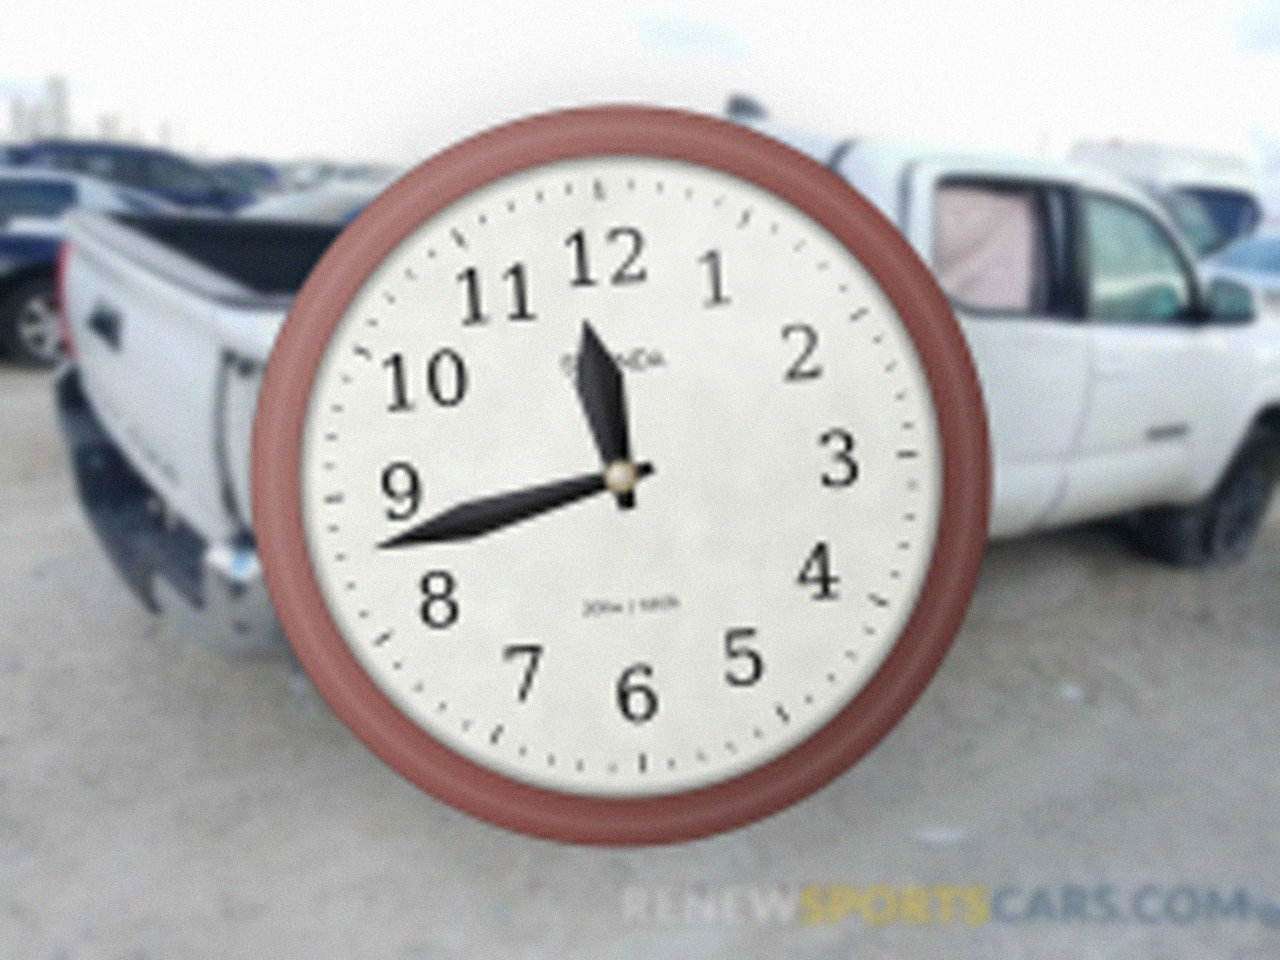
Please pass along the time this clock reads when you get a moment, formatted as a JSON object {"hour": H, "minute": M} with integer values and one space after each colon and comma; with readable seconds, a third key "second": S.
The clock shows {"hour": 11, "minute": 43}
